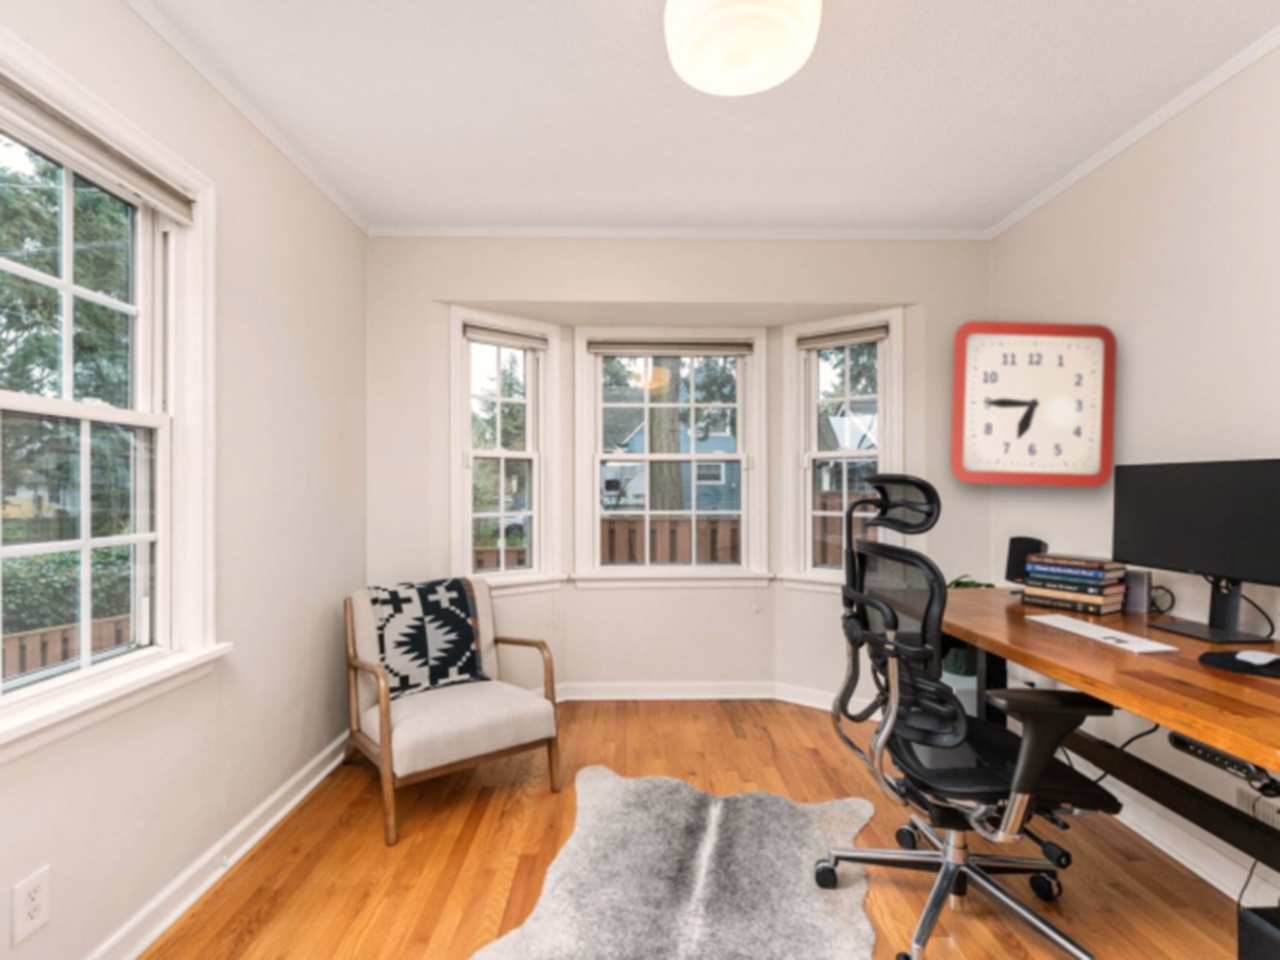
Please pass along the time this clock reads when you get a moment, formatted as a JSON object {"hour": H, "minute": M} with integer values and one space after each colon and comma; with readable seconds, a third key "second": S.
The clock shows {"hour": 6, "minute": 45}
